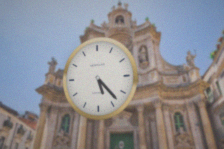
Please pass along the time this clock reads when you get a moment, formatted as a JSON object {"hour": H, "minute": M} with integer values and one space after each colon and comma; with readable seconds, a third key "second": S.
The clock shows {"hour": 5, "minute": 23}
